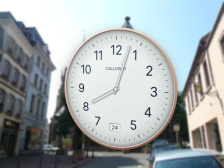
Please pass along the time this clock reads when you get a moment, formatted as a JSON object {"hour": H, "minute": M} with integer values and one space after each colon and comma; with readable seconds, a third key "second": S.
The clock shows {"hour": 8, "minute": 3}
